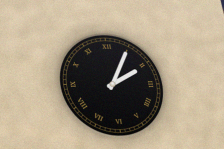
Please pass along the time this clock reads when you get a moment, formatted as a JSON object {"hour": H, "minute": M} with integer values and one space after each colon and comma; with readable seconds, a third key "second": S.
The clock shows {"hour": 2, "minute": 5}
